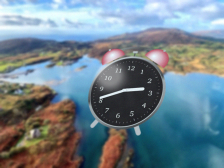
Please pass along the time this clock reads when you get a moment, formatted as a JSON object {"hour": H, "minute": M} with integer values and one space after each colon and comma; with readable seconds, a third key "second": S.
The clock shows {"hour": 2, "minute": 41}
